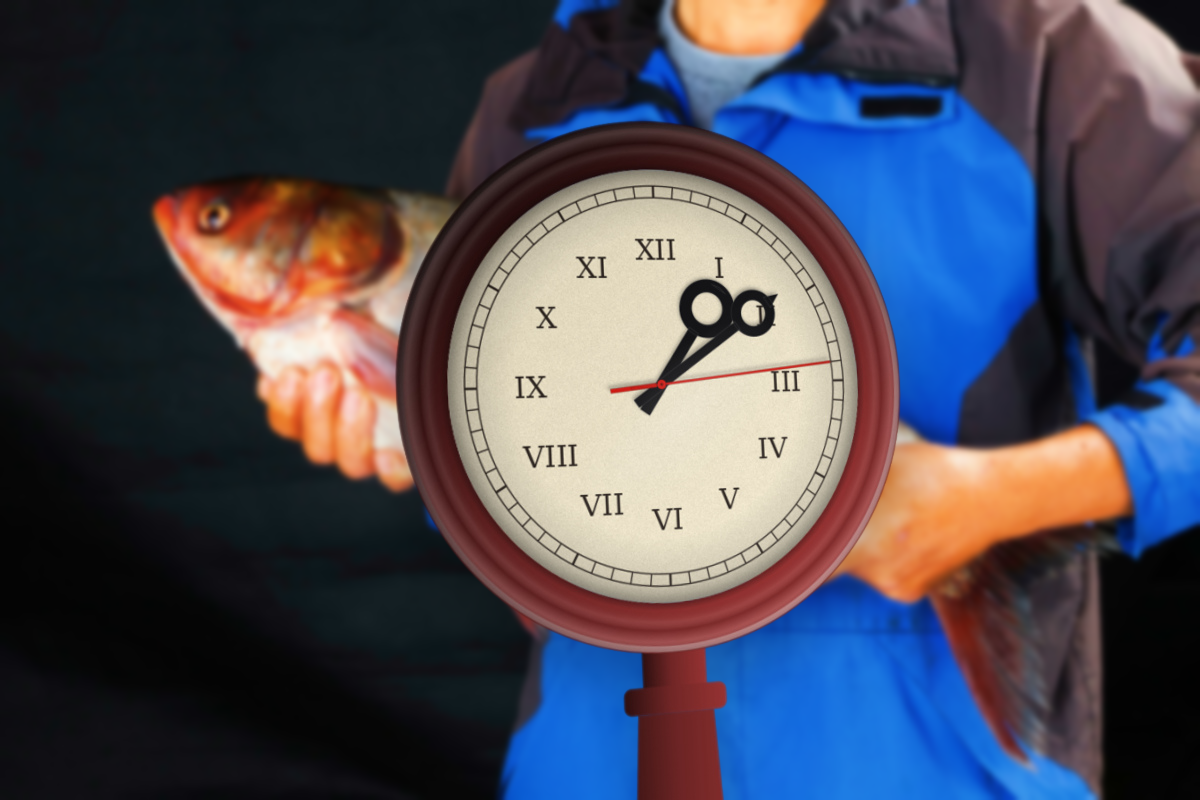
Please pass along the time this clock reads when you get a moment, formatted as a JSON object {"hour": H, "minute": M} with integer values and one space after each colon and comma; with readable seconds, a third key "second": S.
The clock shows {"hour": 1, "minute": 9, "second": 14}
